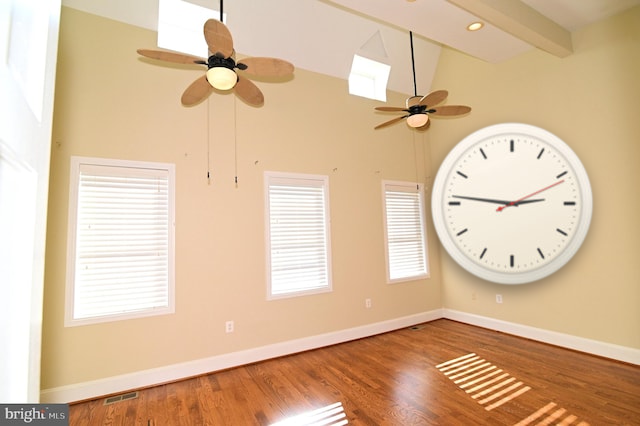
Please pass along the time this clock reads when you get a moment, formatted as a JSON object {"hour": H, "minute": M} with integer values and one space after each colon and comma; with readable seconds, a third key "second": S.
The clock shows {"hour": 2, "minute": 46, "second": 11}
